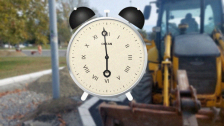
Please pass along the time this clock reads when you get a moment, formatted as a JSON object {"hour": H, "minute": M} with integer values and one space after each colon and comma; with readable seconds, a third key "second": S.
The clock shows {"hour": 5, "minute": 59}
